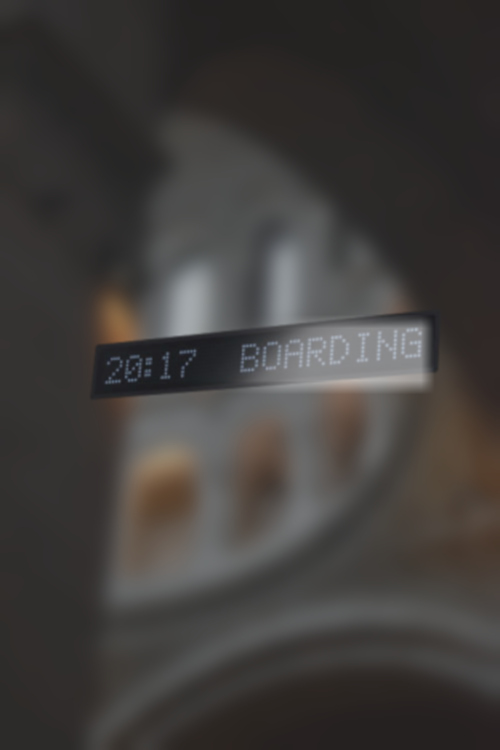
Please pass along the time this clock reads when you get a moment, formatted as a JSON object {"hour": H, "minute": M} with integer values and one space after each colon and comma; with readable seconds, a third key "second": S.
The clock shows {"hour": 20, "minute": 17}
